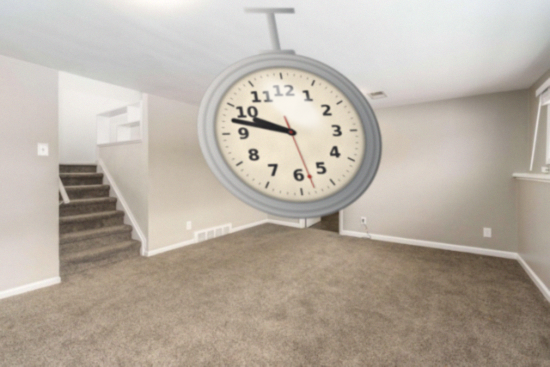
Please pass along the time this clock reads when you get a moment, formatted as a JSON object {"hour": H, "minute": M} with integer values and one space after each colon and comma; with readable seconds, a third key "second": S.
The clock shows {"hour": 9, "minute": 47, "second": 28}
